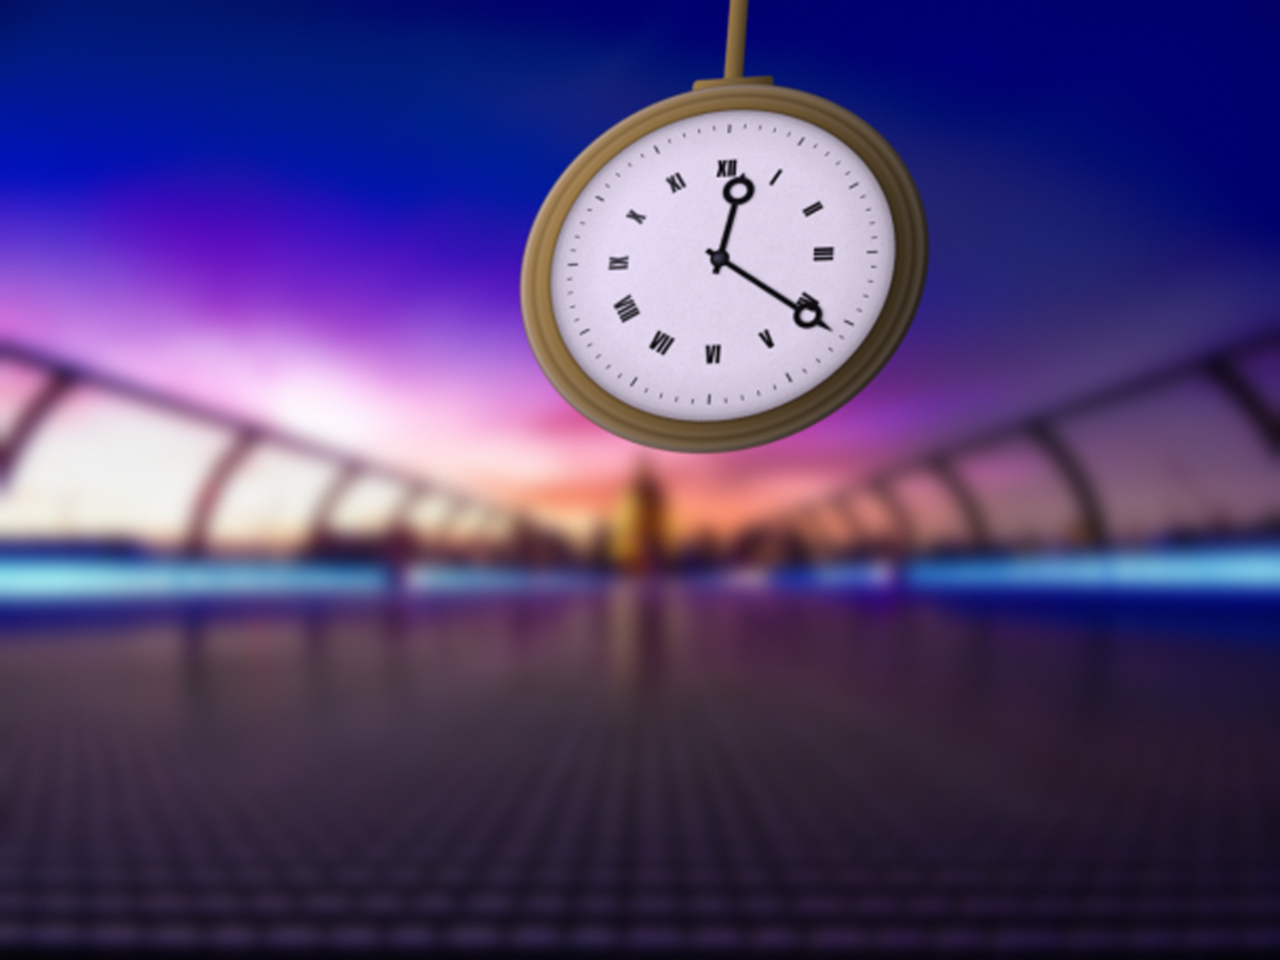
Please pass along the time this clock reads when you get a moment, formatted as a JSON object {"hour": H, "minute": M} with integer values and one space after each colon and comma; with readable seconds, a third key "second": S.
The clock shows {"hour": 12, "minute": 21}
